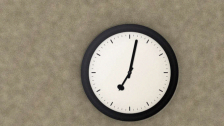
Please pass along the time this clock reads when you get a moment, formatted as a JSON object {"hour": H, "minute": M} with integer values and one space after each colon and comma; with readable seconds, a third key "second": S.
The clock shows {"hour": 7, "minute": 2}
